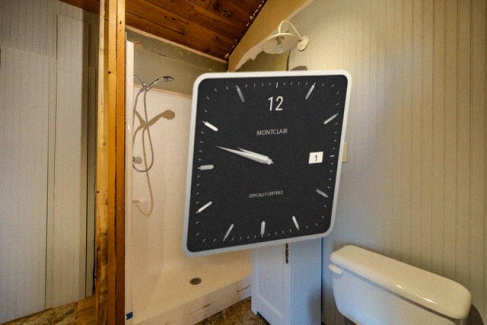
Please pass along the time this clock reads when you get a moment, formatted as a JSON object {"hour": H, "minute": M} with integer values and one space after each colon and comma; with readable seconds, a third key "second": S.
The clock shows {"hour": 9, "minute": 48}
